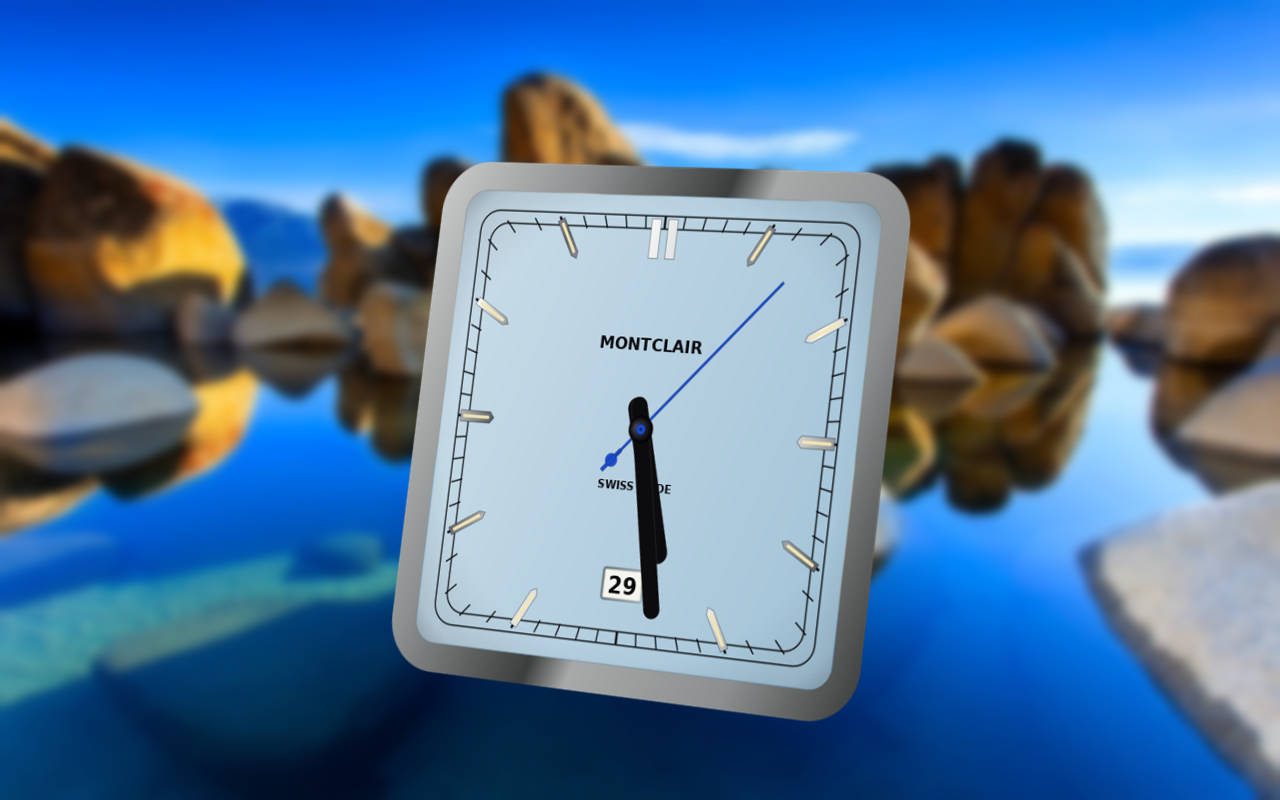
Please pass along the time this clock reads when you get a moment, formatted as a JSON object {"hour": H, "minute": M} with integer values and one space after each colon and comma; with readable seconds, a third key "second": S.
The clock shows {"hour": 5, "minute": 28, "second": 7}
